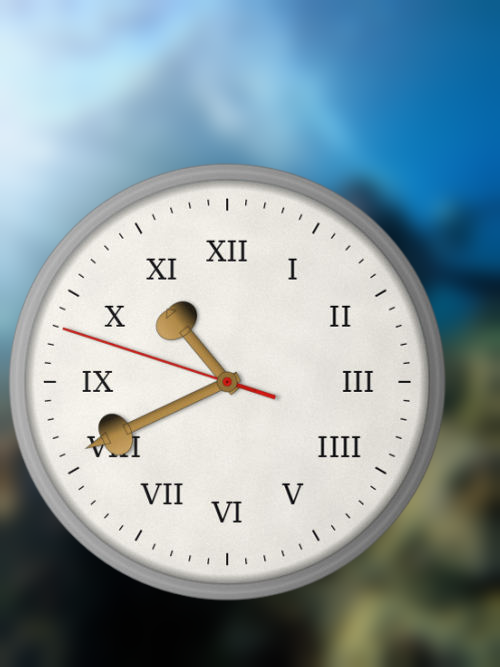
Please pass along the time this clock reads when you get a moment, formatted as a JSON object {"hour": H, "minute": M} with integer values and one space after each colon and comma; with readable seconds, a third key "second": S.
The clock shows {"hour": 10, "minute": 40, "second": 48}
